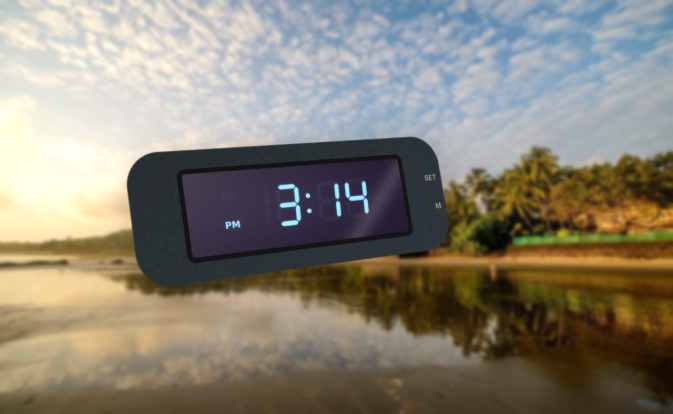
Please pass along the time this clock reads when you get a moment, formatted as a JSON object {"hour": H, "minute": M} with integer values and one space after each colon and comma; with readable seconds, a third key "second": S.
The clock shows {"hour": 3, "minute": 14}
